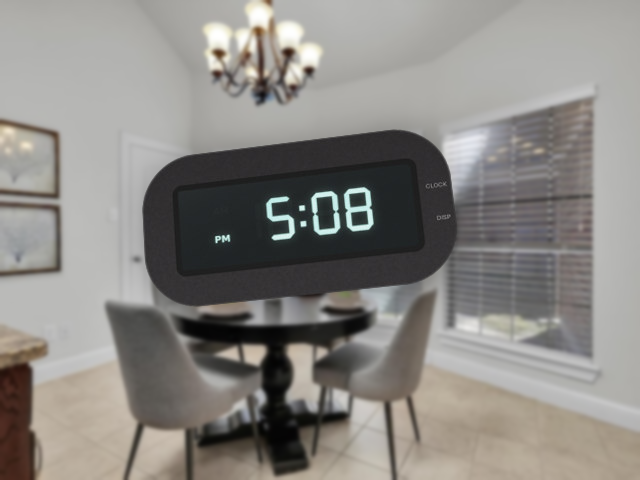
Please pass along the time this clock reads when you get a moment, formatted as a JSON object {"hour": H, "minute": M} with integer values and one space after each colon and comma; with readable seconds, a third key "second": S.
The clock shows {"hour": 5, "minute": 8}
